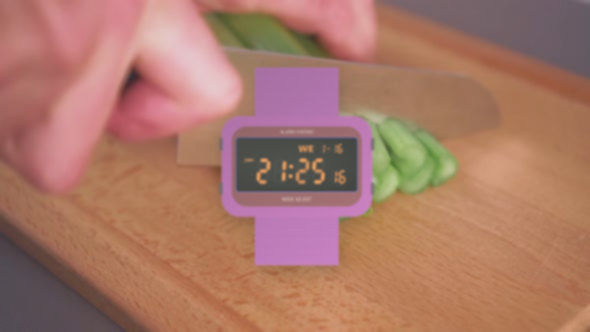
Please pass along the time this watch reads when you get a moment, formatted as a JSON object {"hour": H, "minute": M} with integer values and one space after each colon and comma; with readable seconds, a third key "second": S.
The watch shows {"hour": 21, "minute": 25, "second": 16}
